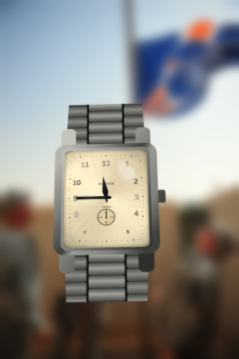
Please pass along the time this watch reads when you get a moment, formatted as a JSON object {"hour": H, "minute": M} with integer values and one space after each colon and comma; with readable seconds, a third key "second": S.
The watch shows {"hour": 11, "minute": 45}
